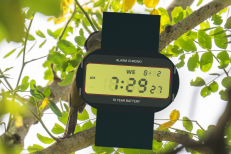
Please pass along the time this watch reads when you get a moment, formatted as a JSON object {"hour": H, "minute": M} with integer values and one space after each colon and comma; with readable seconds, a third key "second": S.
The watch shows {"hour": 7, "minute": 29, "second": 27}
